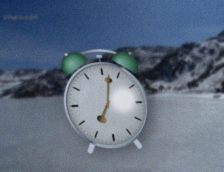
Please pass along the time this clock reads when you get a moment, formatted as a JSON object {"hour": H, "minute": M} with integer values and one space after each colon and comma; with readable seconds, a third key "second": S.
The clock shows {"hour": 7, "minute": 2}
